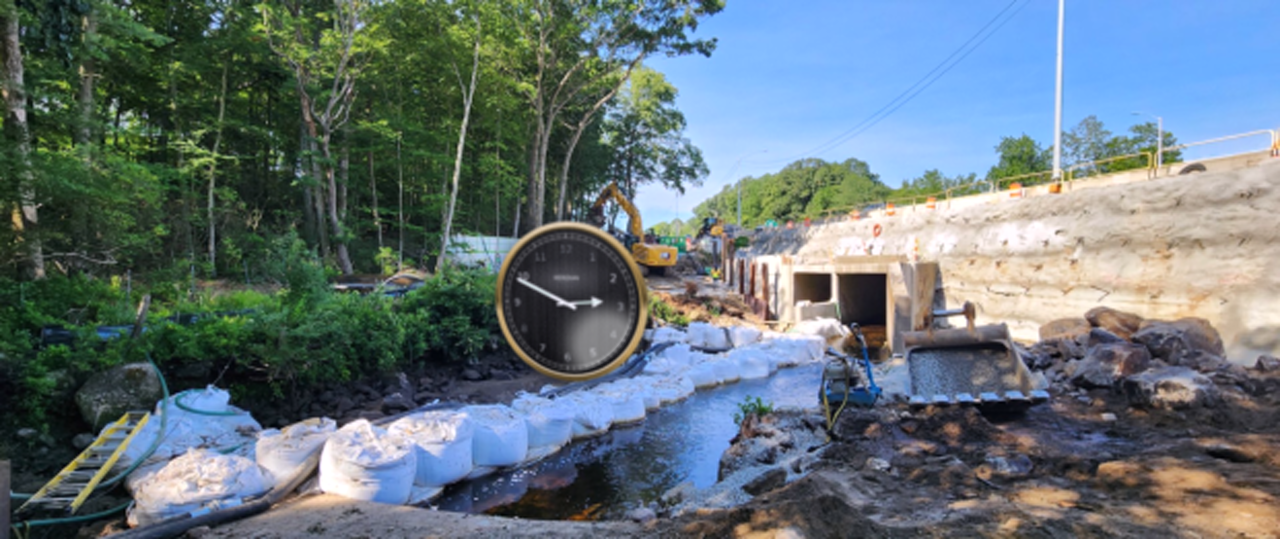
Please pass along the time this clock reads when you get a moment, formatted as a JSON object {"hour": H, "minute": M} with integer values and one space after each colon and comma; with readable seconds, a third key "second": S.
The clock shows {"hour": 2, "minute": 49}
